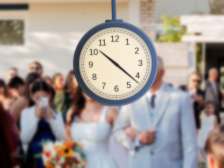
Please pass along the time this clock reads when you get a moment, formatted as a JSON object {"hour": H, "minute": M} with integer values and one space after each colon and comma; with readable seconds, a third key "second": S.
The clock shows {"hour": 10, "minute": 22}
